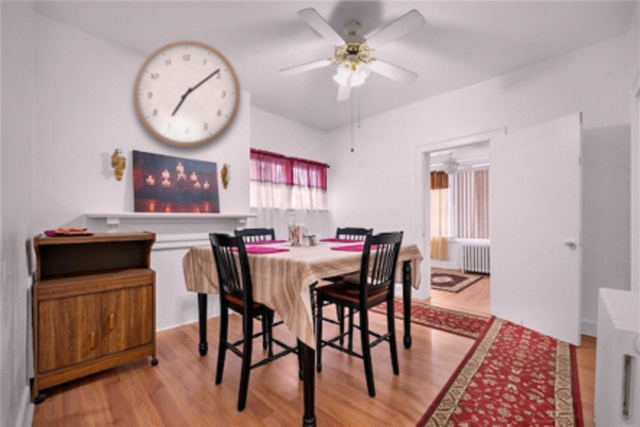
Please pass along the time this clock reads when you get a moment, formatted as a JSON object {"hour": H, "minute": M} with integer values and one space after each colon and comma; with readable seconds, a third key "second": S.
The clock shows {"hour": 7, "minute": 9}
